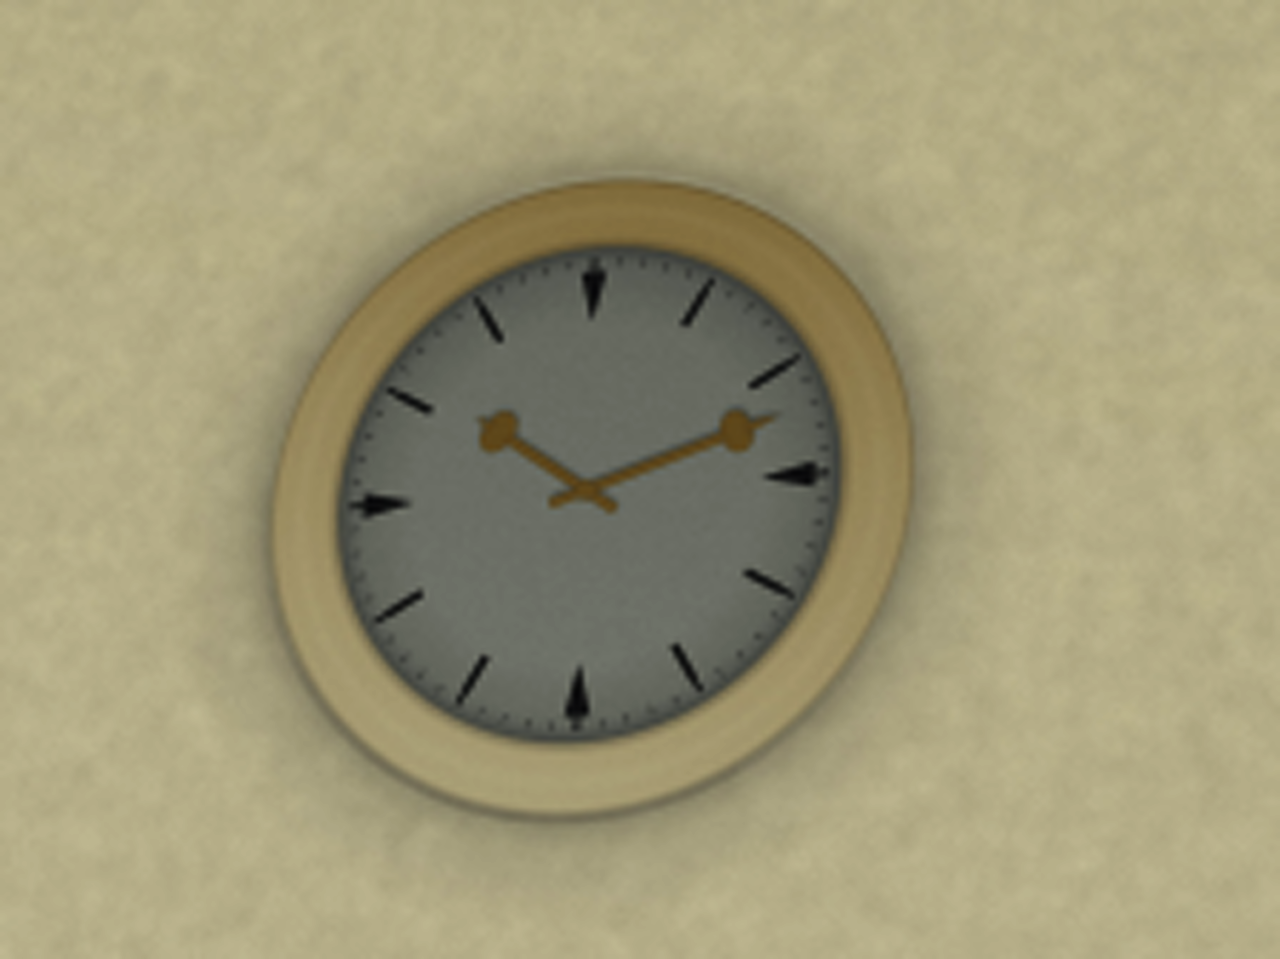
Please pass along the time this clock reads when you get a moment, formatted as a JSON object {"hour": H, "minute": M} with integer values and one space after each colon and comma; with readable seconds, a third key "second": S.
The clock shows {"hour": 10, "minute": 12}
